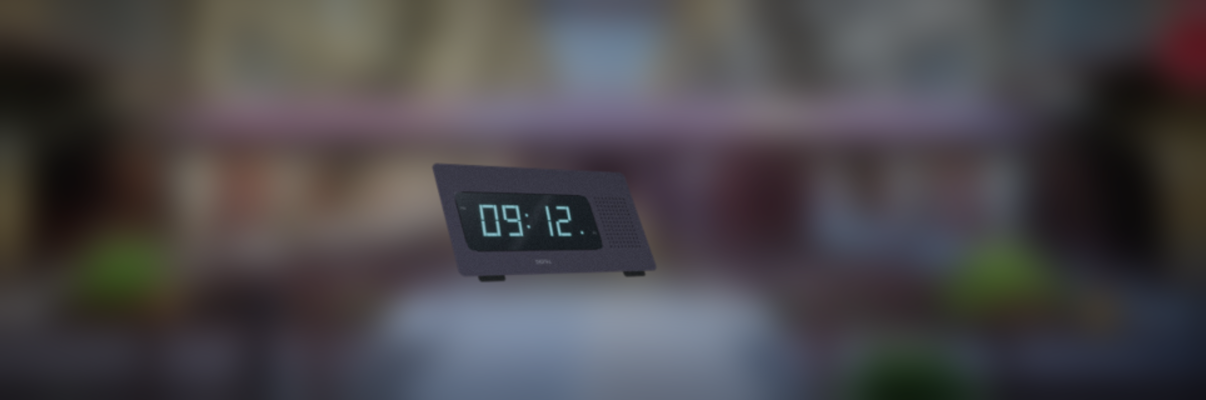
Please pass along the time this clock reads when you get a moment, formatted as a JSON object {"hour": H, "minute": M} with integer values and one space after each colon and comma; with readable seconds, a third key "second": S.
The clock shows {"hour": 9, "minute": 12}
